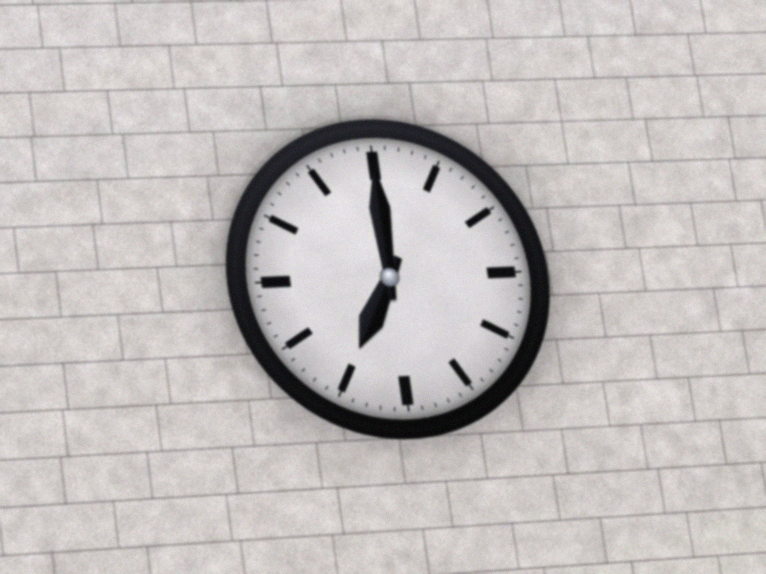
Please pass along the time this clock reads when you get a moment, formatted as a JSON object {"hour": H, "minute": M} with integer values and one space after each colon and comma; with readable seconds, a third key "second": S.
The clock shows {"hour": 7, "minute": 0}
